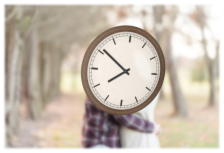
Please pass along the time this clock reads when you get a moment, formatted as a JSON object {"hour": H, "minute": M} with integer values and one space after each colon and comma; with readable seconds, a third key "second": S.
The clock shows {"hour": 7, "minute": 51}
